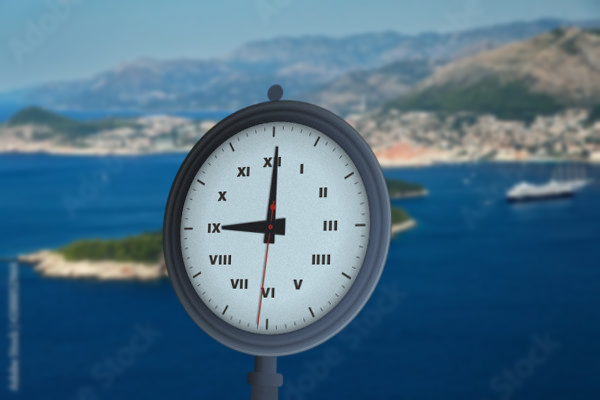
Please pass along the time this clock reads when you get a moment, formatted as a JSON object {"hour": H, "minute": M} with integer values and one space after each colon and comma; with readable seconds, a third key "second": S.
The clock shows {"hour": 9, "minute": 0, "second": 31}
